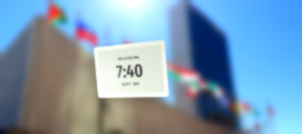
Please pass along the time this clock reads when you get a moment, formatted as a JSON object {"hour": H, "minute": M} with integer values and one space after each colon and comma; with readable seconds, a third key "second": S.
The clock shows {"hour": 7, "minute": 40}
